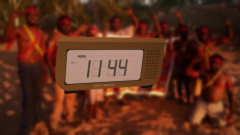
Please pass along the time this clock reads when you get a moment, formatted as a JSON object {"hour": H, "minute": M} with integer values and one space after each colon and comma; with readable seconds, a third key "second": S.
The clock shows {"hour": 11, "minute": 44}
